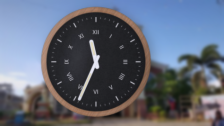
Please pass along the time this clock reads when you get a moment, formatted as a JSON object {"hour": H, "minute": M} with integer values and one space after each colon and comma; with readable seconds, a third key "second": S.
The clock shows {"hour": 11, "minute": 34}
